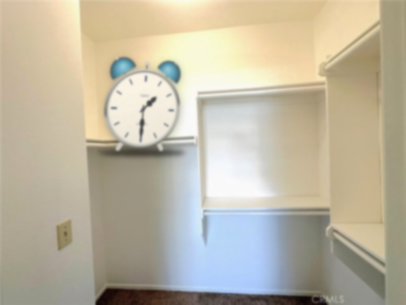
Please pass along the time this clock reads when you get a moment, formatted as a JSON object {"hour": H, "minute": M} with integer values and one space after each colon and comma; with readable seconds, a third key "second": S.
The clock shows {"hour": 1, "minute": 30}
